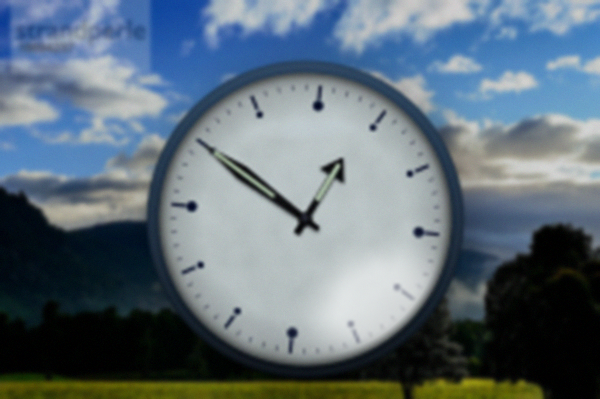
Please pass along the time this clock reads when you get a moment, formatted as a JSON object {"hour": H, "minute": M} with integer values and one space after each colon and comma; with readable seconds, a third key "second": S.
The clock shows {"hour": 12, "minute": 50}
